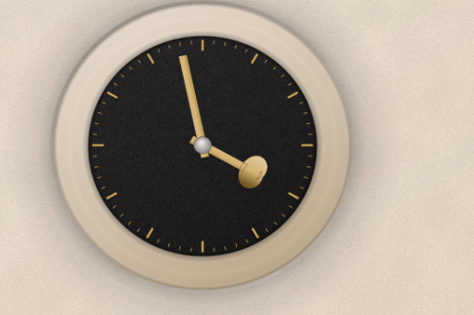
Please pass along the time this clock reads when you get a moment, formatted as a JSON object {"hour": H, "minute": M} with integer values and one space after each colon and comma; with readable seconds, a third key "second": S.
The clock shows {"hour": 3, "minute": 58}
